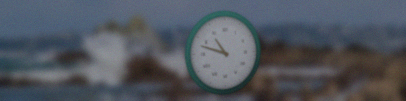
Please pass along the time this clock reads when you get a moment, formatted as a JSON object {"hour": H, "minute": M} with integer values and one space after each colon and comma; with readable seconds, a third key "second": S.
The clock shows {"hour": 10, "minute": 48}
